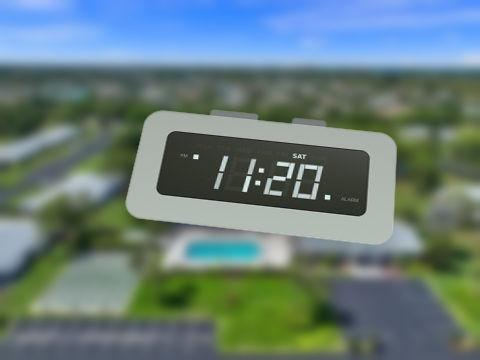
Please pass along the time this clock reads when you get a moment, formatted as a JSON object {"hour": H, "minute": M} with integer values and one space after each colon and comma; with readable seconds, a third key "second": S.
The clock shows {"hour": 11, "minute": 20}
